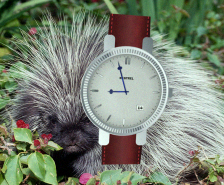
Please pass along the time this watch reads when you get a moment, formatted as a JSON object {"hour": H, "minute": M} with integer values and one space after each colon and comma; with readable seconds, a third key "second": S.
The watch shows {"hour": 8, "minute": 57}
